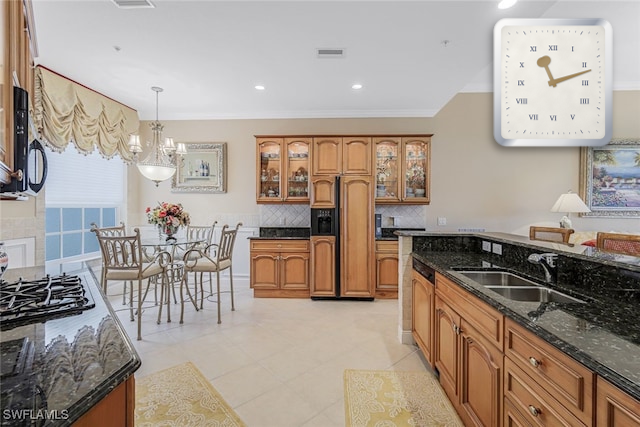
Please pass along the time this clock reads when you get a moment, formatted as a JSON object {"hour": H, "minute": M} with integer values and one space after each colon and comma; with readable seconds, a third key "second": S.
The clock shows {"hour": 11, "minute": 12}
